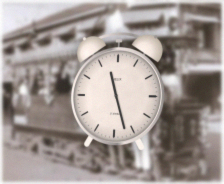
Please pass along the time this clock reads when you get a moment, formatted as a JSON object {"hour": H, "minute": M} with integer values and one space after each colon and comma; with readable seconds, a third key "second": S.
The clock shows {"hour": 11, "minute": 27}
